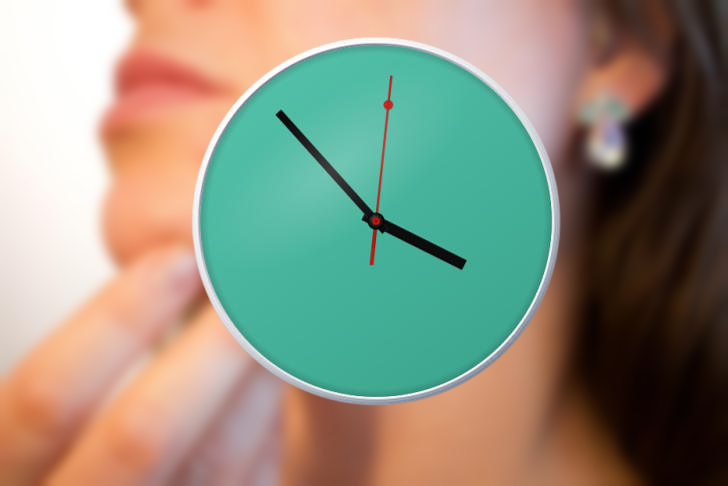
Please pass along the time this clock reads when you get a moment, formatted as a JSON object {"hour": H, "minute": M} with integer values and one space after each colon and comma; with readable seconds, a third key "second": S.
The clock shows {"hour": 3, "minute": 53, "second": 1}
